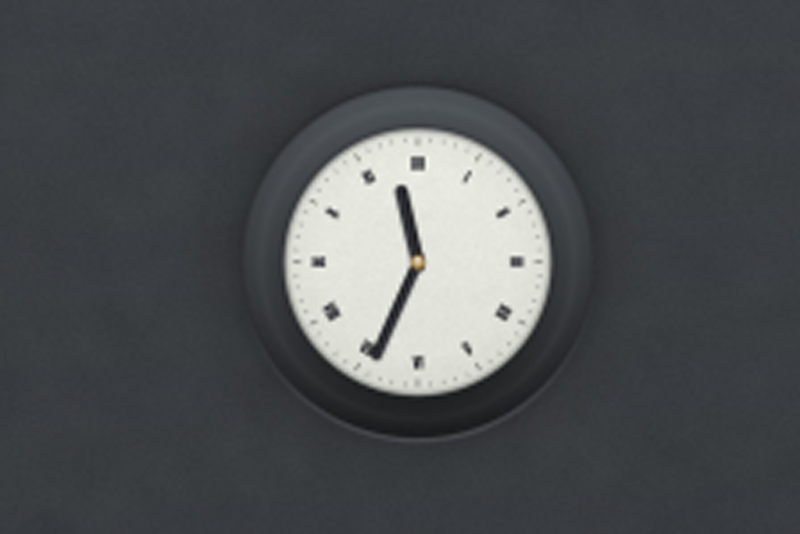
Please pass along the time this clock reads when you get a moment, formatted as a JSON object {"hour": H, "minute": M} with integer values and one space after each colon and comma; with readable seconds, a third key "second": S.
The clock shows {"hour": 11, "minute": 34}
